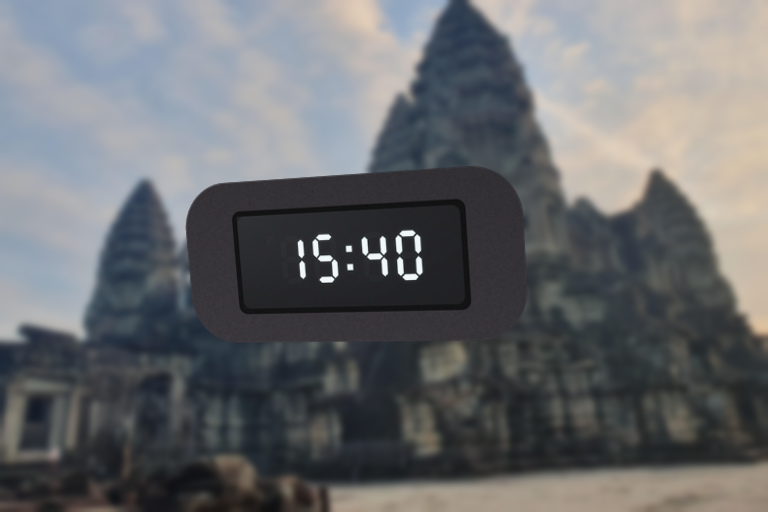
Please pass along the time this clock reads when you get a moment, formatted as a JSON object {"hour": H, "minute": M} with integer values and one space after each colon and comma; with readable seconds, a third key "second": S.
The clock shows {"hour": 15, "minute": 40}
